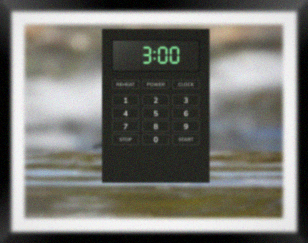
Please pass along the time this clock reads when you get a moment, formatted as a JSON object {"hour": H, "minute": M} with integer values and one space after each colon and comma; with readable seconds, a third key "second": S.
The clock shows {"hour": 3, "minute": 0}
